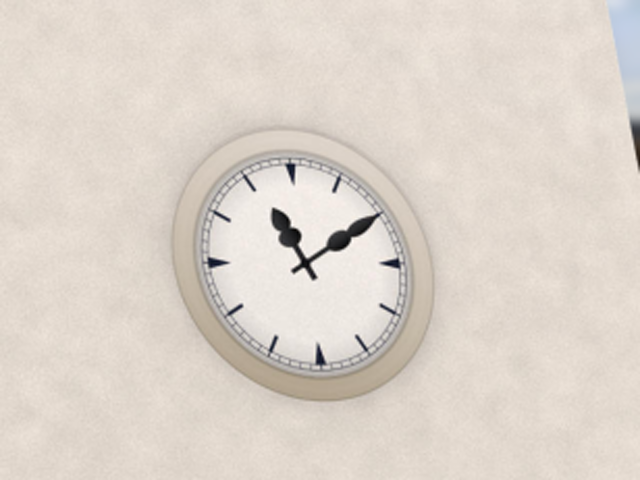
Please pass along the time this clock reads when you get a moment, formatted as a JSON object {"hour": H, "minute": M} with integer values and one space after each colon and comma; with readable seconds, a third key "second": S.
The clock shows {"hour": 11, "minute": 10}
